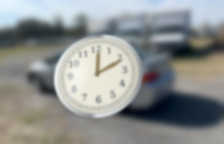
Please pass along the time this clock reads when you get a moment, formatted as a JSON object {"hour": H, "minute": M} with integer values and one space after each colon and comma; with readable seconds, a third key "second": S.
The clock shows {"hour": 12, "minute": 11}
